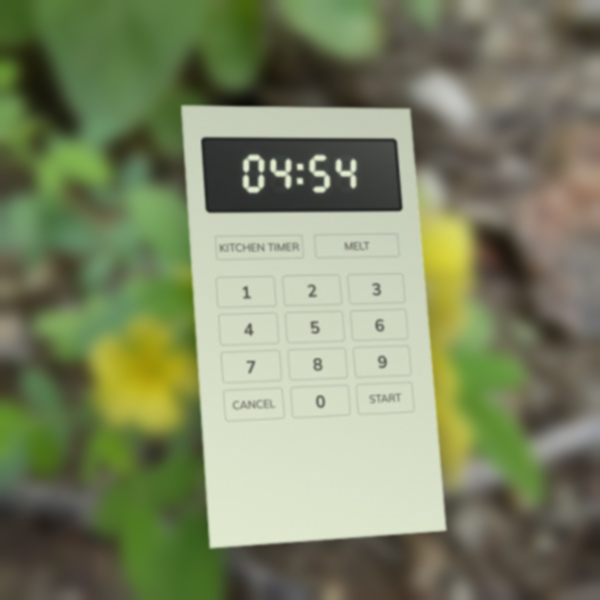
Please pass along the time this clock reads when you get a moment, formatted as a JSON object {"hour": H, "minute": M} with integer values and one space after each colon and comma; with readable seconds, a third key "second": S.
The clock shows {"hour": 4, "minute": 54}
